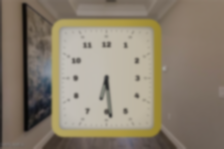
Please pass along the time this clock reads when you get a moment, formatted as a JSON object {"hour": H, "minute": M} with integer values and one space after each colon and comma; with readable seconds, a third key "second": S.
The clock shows {"hour": 6, "minute": 29}
